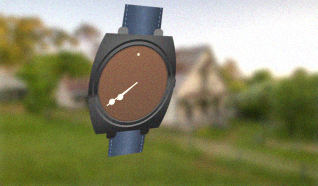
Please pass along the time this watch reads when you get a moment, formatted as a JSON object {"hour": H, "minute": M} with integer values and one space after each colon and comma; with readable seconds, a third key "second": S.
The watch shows {"hour": 7, "minute": 39}
